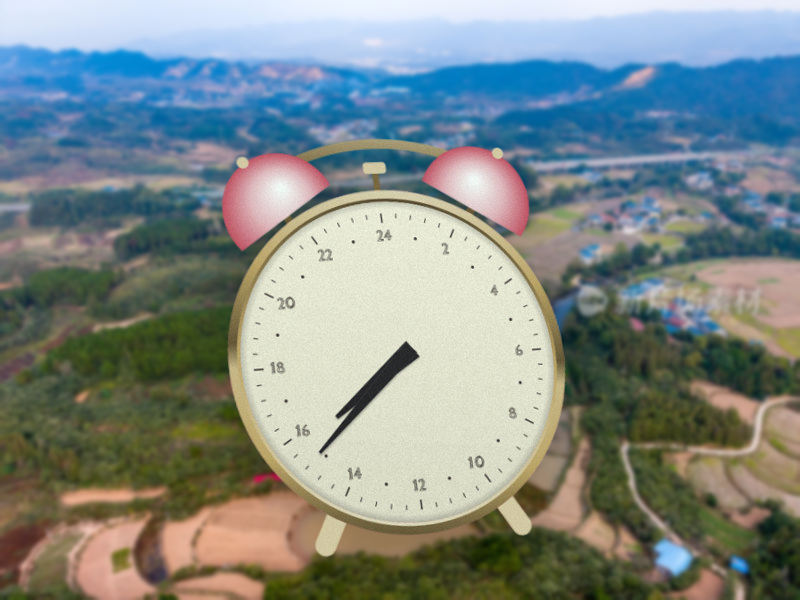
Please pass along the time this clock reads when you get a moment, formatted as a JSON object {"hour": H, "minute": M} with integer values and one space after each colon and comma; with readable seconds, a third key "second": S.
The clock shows {"hour": 15, "minute": 38}
